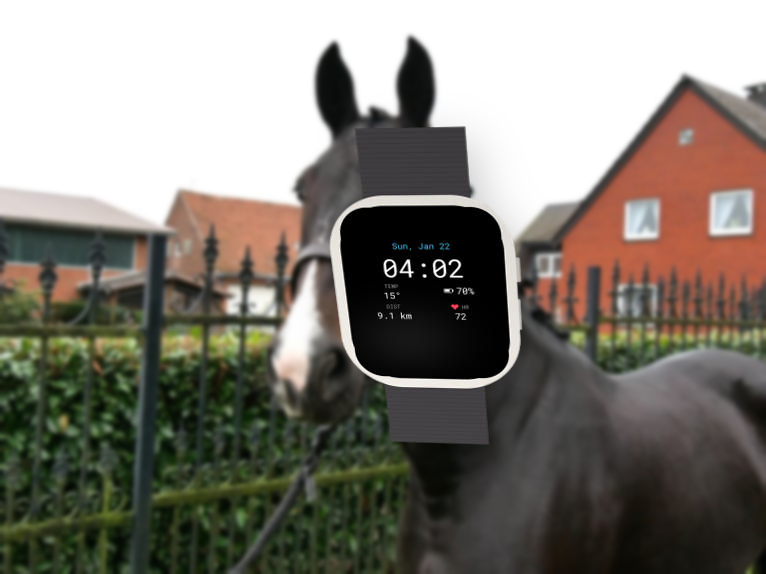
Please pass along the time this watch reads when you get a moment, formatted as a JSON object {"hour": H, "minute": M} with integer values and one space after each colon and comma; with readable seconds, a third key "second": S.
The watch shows {"hour": 4, "minute": 2}
